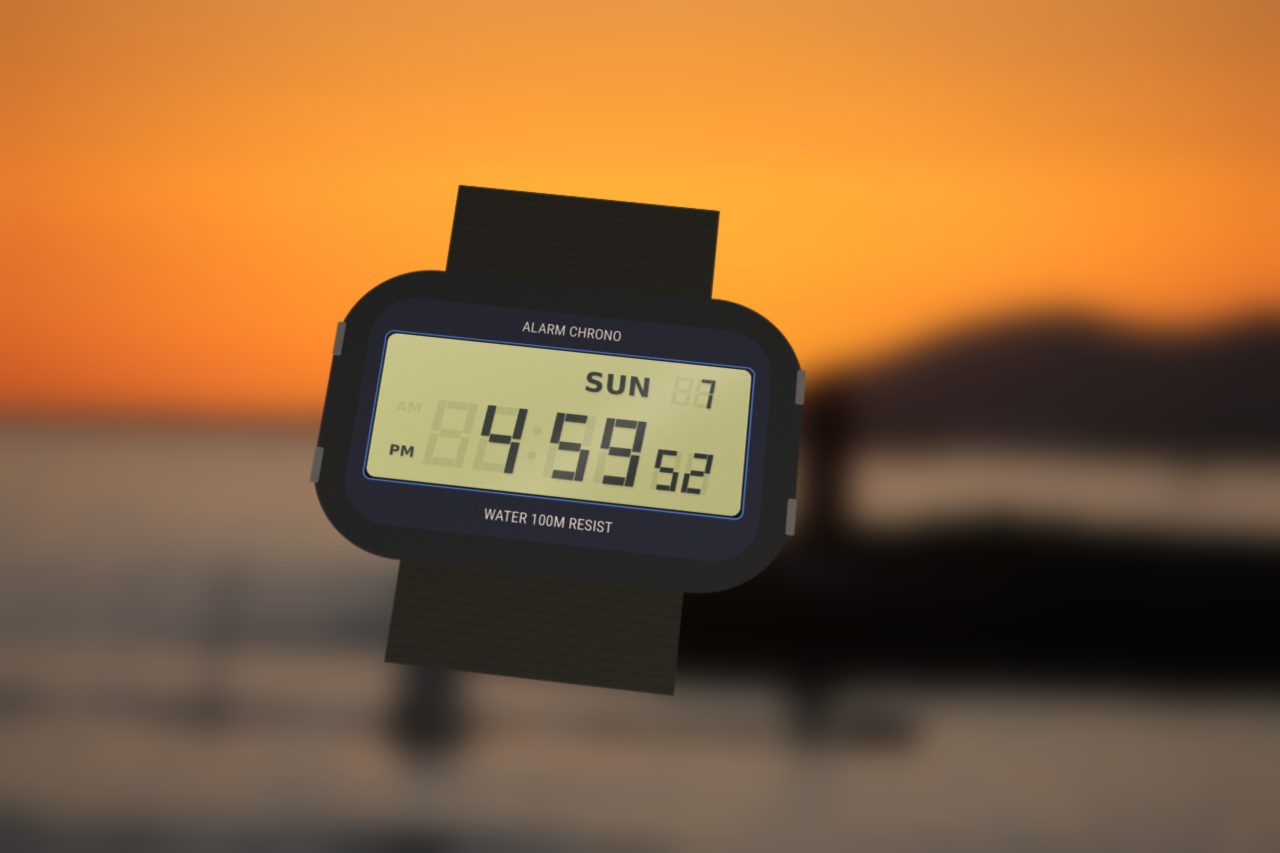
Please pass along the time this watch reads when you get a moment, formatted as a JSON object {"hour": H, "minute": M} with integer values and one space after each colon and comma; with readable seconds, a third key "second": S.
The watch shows {"hour": 4, "minute": 59, "second": 52}
